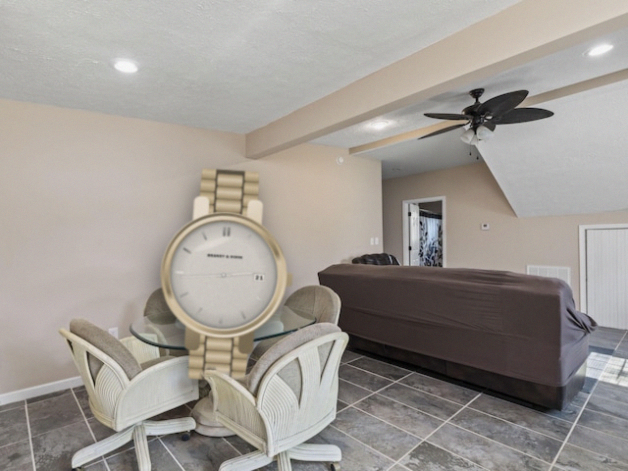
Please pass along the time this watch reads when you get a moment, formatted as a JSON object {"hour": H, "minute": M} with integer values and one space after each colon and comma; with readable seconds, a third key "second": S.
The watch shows {"hour": 2, "minute": 44}
